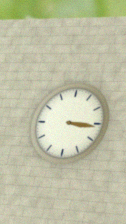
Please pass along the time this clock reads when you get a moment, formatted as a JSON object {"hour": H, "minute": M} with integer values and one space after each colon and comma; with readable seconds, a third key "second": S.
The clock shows {"hour": 3, "minute": 16}
